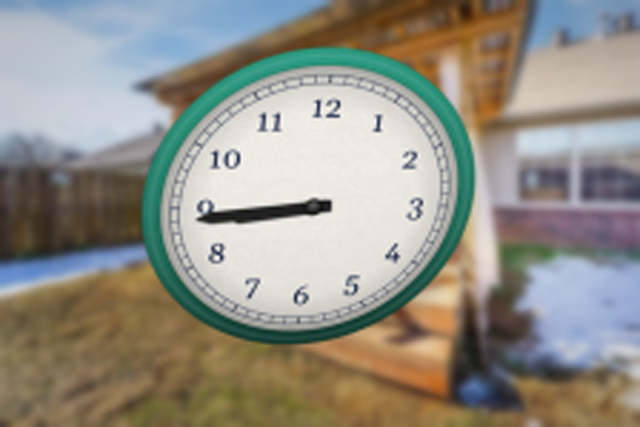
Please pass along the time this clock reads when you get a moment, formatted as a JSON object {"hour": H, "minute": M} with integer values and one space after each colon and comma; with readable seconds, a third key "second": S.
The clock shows {"hour": 8, "minute": 44}
